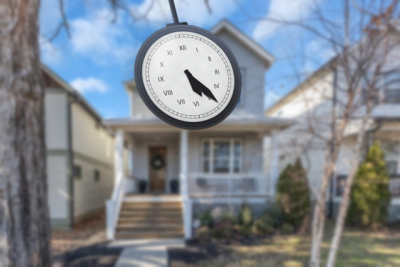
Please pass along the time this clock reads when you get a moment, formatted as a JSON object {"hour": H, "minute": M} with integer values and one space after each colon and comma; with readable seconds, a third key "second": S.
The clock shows {"hour": 5, "minute": 24}
